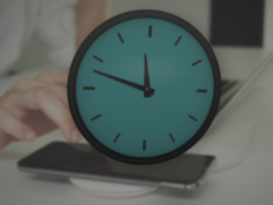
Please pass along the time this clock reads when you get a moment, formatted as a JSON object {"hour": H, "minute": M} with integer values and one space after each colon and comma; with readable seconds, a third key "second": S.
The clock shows {"hour": 11, "minute": 48}
